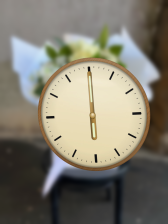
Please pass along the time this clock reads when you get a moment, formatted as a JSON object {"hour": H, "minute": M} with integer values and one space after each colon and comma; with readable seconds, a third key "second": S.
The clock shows {"hour": 6, "minute": 0}
